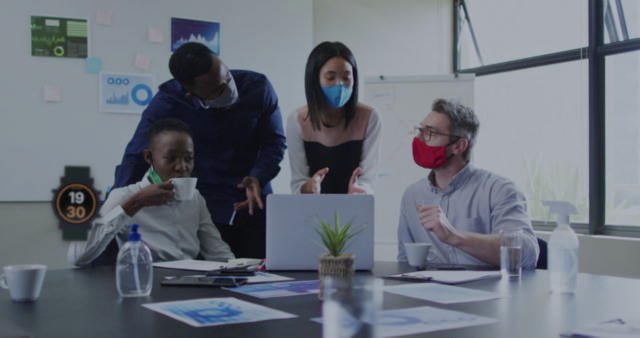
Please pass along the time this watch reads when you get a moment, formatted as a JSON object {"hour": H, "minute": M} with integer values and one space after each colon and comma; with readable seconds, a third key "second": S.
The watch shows {"hour": 19, "minute": 30}
